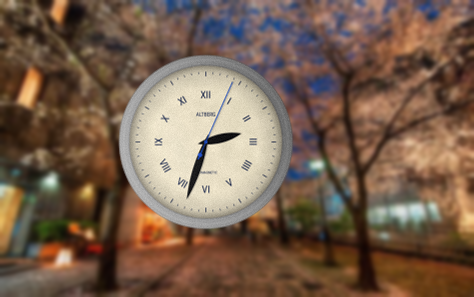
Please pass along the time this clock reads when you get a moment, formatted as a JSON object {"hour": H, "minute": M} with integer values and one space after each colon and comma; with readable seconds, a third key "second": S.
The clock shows {"hour": 2, "minute": 33, "second": 4}
